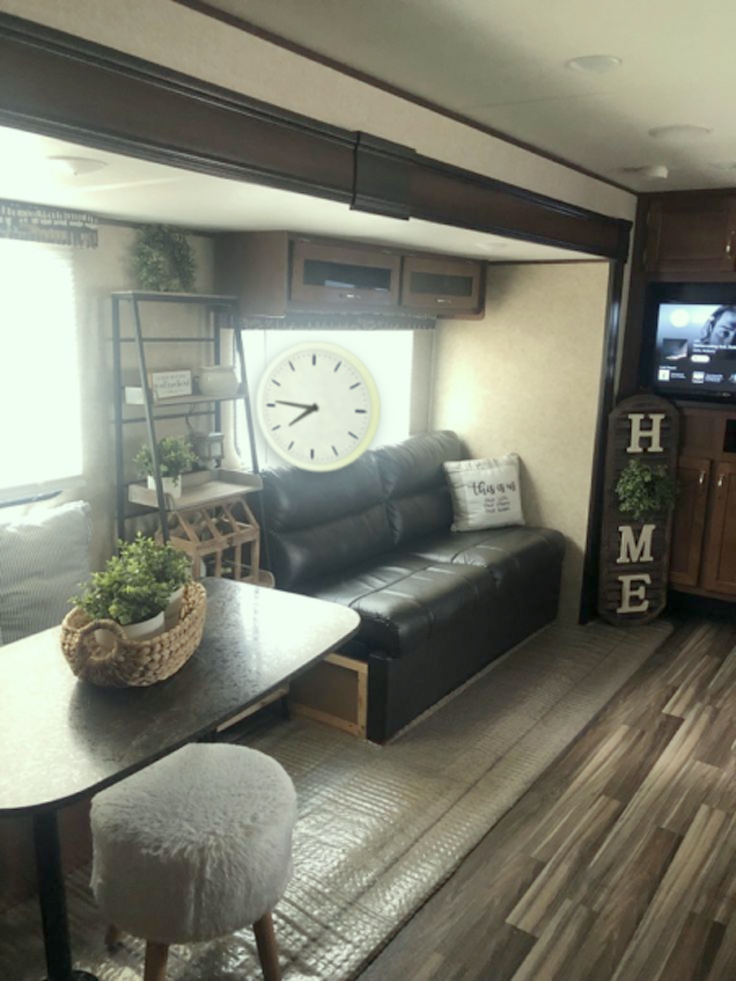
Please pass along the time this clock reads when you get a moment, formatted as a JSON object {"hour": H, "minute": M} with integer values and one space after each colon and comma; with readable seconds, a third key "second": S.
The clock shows {"hour": 7, "minute": 46}
